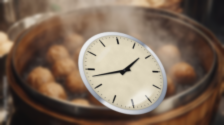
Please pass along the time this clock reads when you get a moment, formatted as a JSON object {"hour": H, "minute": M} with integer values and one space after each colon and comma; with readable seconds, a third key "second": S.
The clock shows {"hour": 1, "minute": 43}
